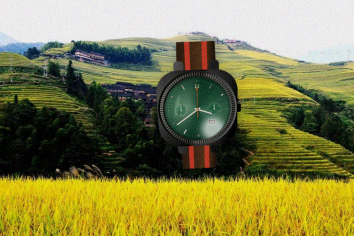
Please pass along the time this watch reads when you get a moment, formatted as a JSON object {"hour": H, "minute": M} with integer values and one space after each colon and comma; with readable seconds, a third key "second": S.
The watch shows {"hour": 3, "minute": 39}
